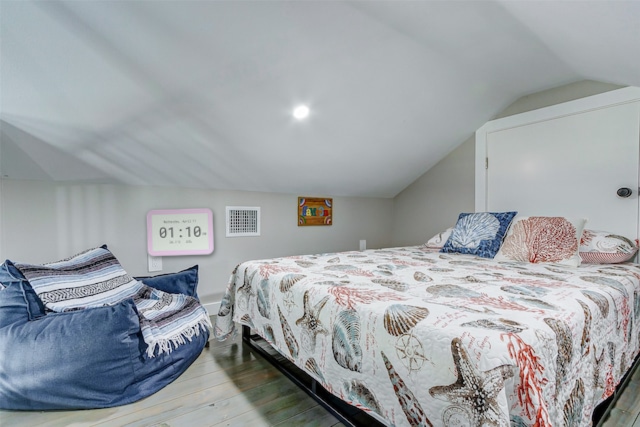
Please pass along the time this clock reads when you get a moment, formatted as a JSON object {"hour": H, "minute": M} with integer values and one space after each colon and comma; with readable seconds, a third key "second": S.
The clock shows {"hour": 1, "minute": 10}
